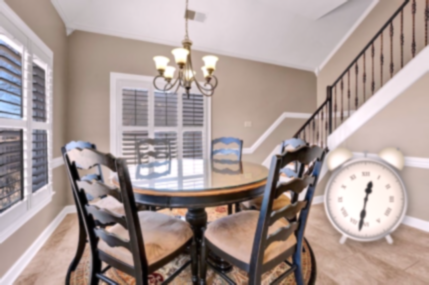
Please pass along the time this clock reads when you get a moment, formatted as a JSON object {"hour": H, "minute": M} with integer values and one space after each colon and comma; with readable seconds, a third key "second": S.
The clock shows {"hour": 12, "minute": 32}
